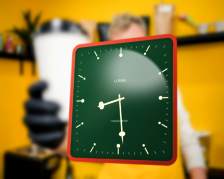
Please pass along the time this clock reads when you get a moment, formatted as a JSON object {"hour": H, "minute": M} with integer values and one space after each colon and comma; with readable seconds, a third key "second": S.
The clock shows {"hour": 8, "minute": 29}
